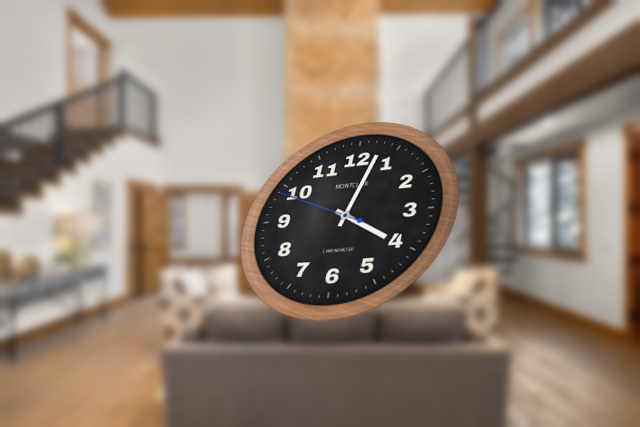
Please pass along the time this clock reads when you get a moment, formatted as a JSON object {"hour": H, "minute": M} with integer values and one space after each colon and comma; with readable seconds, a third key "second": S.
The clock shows {"hour": 4, "minute": 2, "second": 49}
